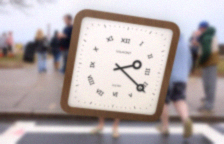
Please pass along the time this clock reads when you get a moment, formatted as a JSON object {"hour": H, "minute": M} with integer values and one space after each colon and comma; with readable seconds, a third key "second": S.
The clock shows {"hour": 2, "minute": 21}
